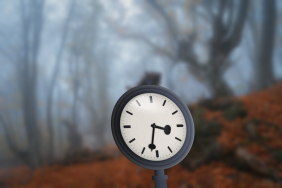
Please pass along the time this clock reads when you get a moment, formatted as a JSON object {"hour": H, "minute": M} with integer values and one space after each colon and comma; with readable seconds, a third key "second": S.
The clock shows {"hour": 3, "minute": 32}
